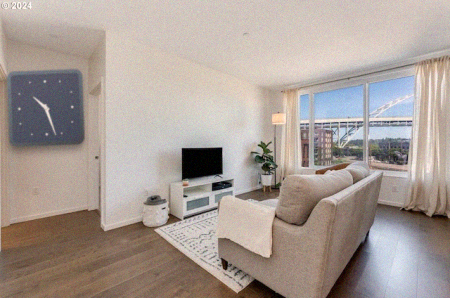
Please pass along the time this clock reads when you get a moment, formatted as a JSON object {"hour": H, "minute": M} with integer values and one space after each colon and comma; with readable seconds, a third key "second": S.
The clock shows {"hour": 10, "minute": 27}
